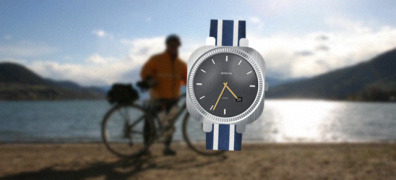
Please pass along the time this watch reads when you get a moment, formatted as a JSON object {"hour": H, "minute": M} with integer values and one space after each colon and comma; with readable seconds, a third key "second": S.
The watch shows {"hour": 4, "minute": 34}
